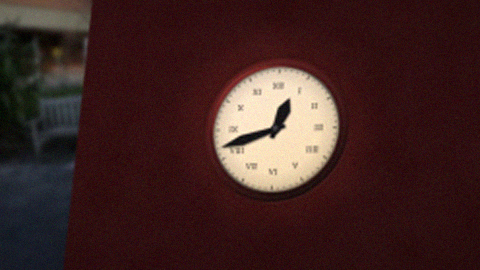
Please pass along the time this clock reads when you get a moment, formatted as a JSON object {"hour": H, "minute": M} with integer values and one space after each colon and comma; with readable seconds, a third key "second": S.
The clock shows {"hour": 12, "minute": 42}
